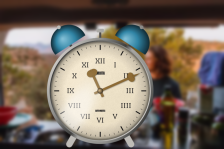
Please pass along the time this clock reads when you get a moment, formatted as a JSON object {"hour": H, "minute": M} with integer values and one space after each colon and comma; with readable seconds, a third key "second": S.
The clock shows {"hour": 11, "minute": 11}
